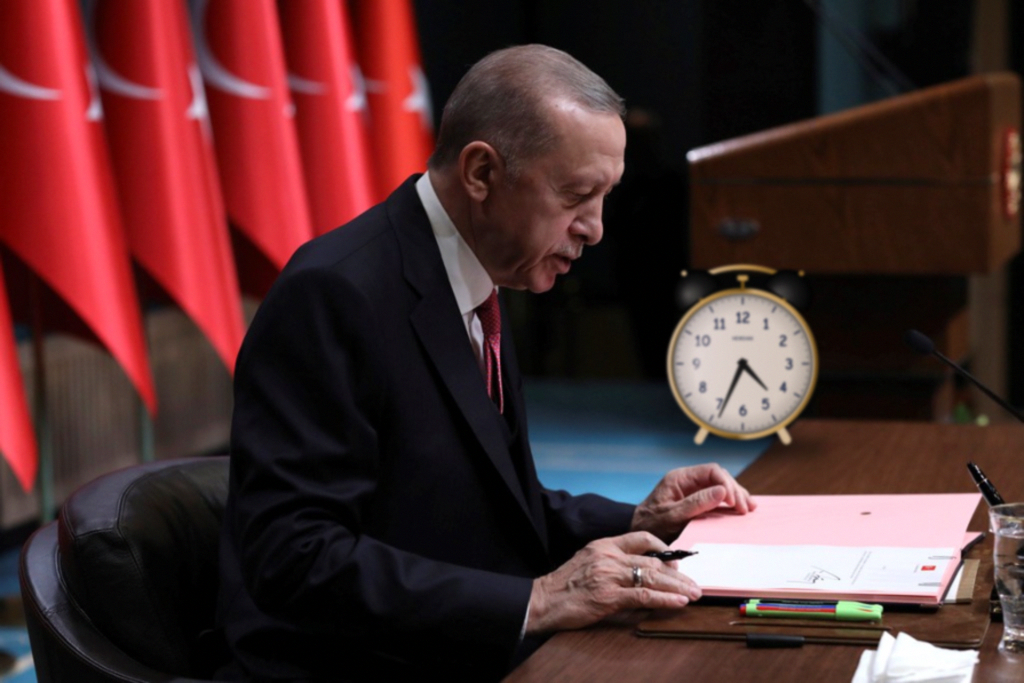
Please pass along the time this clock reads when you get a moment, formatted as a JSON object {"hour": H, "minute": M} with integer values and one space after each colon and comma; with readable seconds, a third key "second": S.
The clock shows {"hour": 4, "minute": 34}
